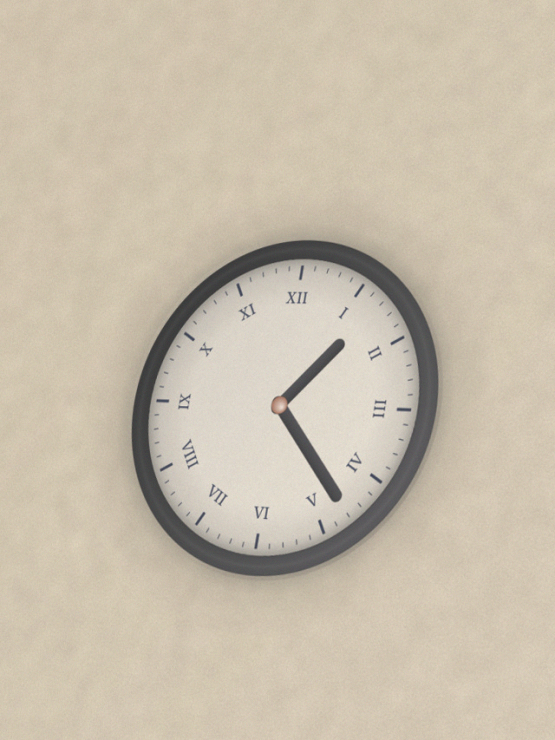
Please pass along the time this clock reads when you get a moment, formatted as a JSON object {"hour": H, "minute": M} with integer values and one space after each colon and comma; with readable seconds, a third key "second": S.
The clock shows {"hour": 1, "minute": 23}
